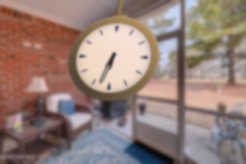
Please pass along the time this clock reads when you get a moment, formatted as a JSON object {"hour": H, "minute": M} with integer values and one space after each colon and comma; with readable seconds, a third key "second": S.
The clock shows {"hour": 6, "minute": 33}
